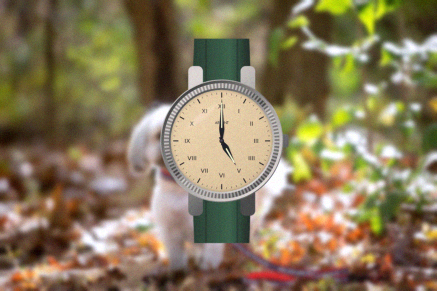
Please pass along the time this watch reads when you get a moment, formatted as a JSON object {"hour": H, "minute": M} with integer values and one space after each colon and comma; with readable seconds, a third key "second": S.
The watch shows {"hour": 5, "minute": 0}
